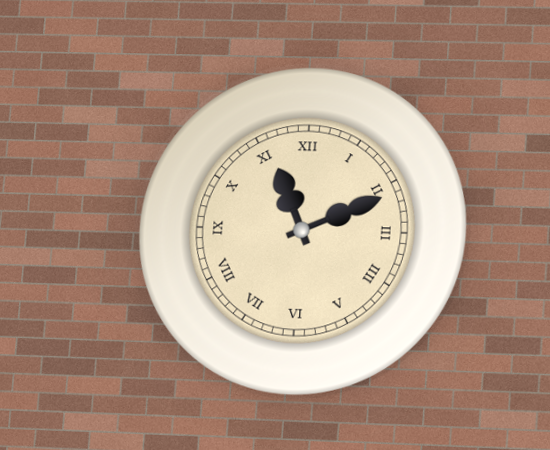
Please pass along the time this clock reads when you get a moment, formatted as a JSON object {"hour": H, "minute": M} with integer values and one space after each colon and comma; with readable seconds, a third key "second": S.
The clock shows {"hour": 11, "minute": 11}
